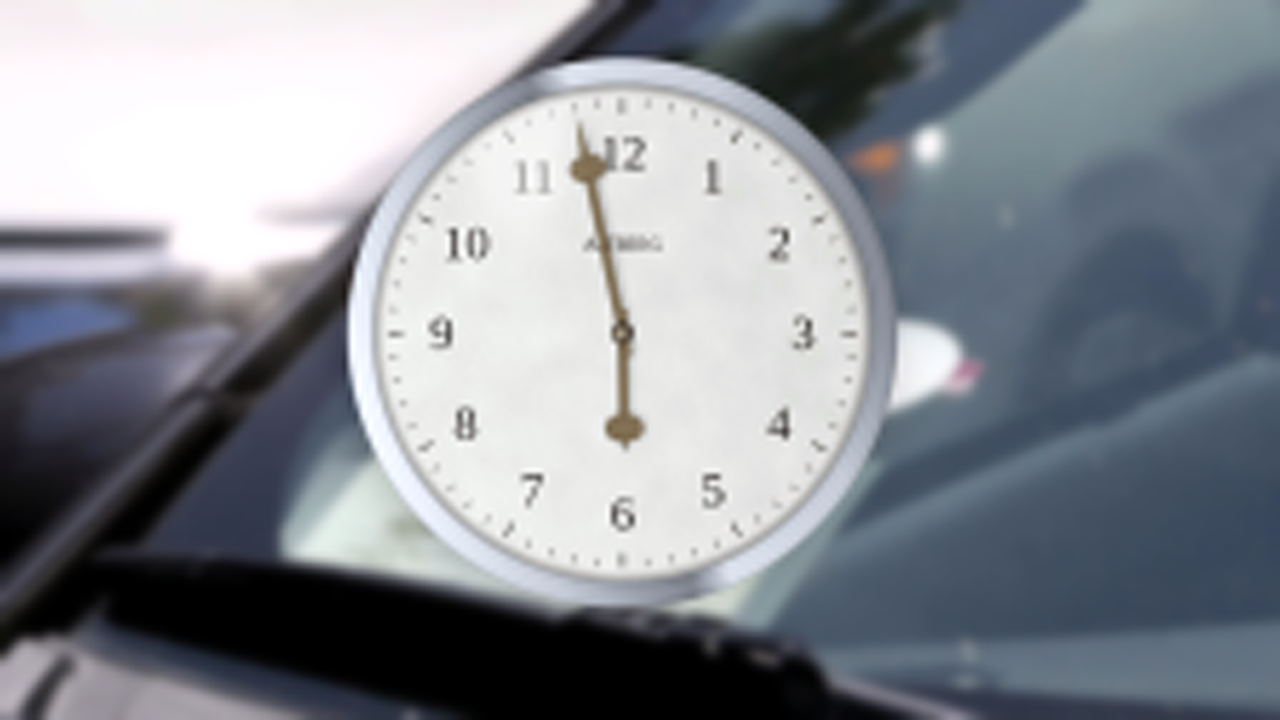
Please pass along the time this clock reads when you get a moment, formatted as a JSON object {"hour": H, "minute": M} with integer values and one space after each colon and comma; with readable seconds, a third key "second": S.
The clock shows {"hour": 5, "minute": 58}
